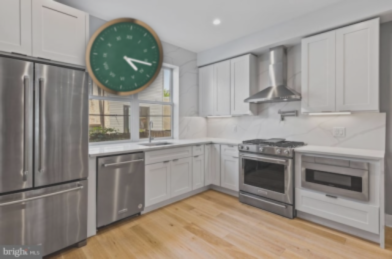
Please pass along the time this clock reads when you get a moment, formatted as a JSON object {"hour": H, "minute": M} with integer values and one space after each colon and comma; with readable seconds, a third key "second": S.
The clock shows {"hour": 4, "minute": 16}
